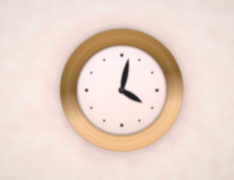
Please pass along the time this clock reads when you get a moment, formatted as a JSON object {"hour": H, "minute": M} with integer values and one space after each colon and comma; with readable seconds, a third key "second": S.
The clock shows {"hour": 4, "minute": 2}
